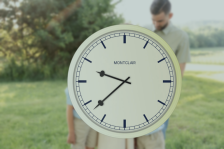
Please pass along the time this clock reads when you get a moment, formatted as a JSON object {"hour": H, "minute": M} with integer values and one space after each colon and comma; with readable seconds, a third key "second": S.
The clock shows {"hour": 9, "minute": 38}
